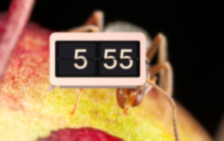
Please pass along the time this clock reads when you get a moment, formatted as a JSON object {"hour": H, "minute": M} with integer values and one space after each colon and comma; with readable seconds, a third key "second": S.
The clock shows {"hour": 5, "minute": 55}
